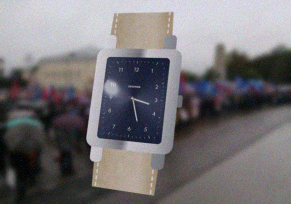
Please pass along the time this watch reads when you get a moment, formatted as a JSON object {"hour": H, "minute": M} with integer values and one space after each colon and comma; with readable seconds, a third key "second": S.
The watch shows {"hour": 3, "minute": 27}
